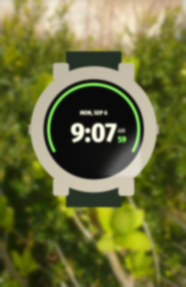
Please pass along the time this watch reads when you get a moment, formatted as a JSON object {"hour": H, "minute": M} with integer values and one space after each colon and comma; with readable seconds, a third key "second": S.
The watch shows {"hour": 9, "minute": 7}
